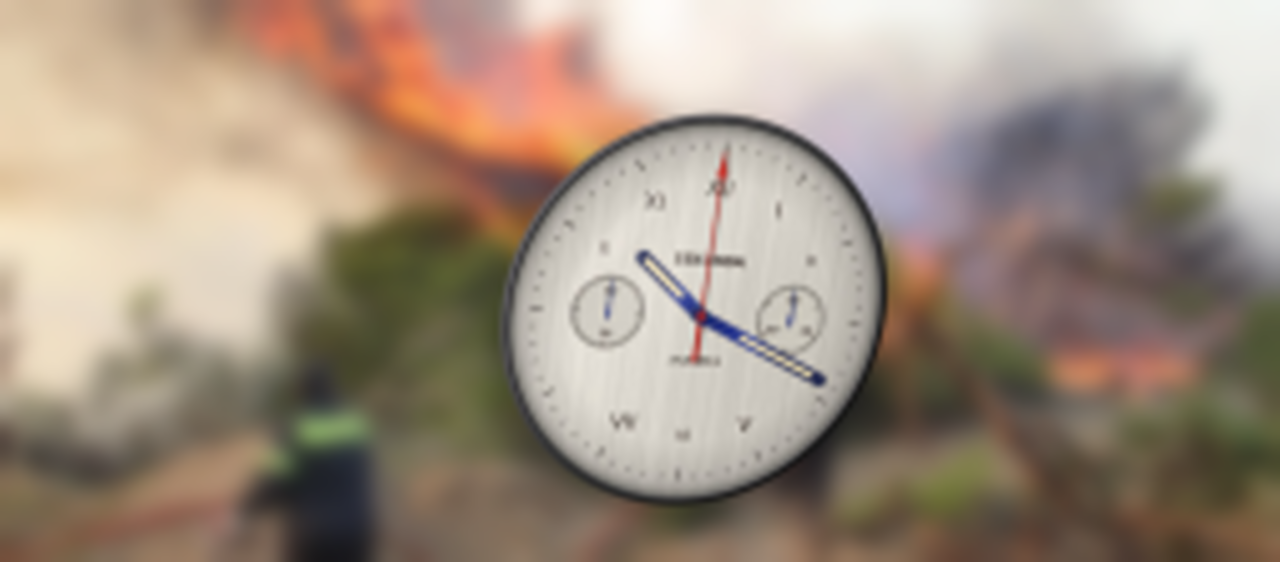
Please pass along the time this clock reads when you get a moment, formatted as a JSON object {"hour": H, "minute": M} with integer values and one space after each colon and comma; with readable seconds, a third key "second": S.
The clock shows {"hour": 10, "minute": 19}
